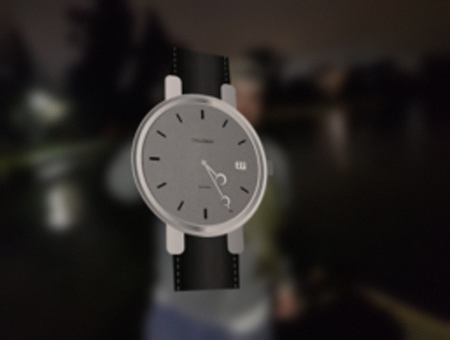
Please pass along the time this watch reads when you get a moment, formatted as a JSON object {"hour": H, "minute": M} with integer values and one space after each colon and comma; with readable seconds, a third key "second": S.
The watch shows {"hour": 4, "minute": 25}
